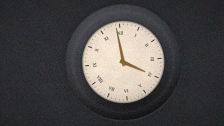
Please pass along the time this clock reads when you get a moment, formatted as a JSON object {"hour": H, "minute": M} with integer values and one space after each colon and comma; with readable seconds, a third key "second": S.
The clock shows {"hour": 3, "minute": 59}
